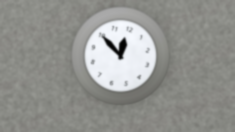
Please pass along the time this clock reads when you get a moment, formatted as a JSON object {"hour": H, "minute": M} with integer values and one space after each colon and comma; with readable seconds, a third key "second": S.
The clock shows {"hour": 11, "minute": 50}
